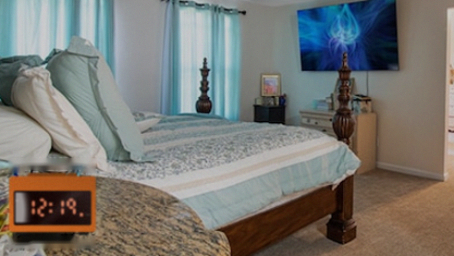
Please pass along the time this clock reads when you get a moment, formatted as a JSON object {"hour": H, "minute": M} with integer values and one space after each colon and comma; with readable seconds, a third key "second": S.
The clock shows {"hour": 12, "minute": 19}
